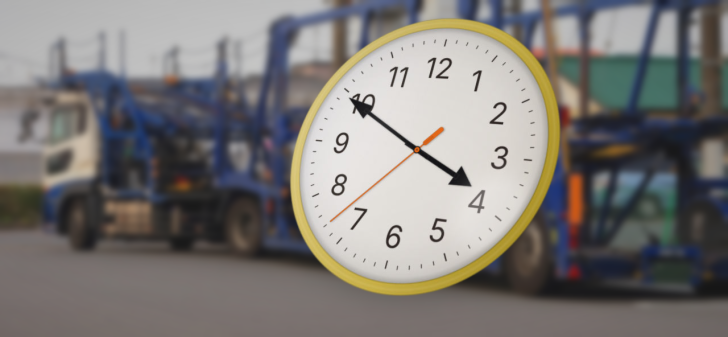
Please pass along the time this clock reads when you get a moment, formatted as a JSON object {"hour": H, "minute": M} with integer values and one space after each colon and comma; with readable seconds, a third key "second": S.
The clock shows {"hour": 3, "minute": 49, "second": 37}
